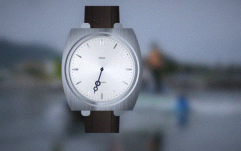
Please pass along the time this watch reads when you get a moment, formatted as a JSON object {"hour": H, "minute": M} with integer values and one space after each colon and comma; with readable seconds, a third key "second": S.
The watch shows {"hour": 6, "minute": 33}
